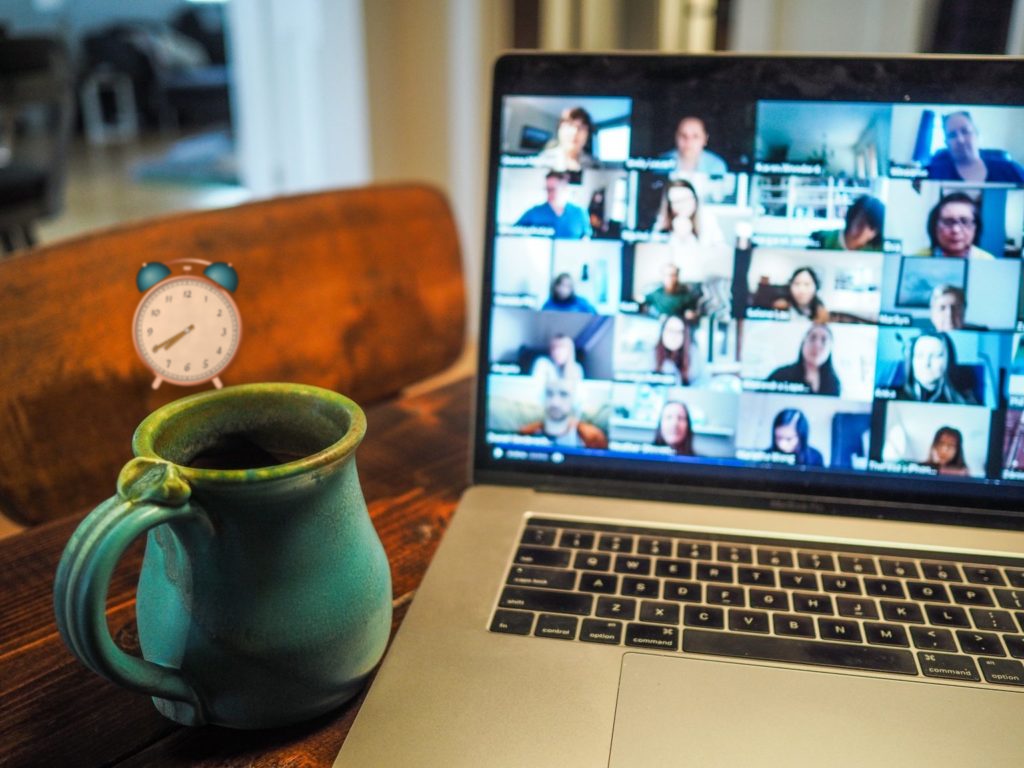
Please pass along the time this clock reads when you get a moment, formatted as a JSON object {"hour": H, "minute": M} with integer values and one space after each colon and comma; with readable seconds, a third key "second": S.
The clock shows {"hour": 7, "minute": 40}
